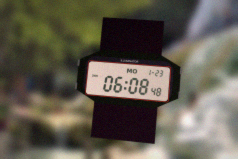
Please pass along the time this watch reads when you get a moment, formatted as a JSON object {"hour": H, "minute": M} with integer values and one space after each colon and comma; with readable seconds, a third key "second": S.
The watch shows {"hour": 6, "minute": 8}
